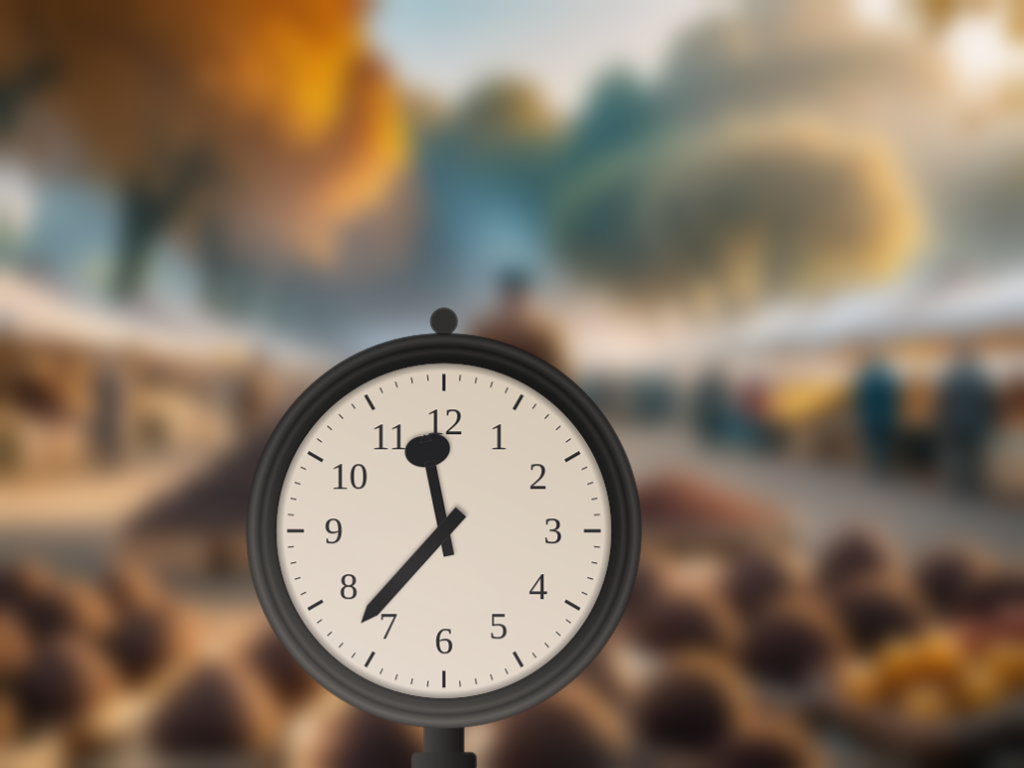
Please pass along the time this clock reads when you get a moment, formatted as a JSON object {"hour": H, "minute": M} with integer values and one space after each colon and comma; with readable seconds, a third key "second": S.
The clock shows {"hour": 11, "minute": 37}
